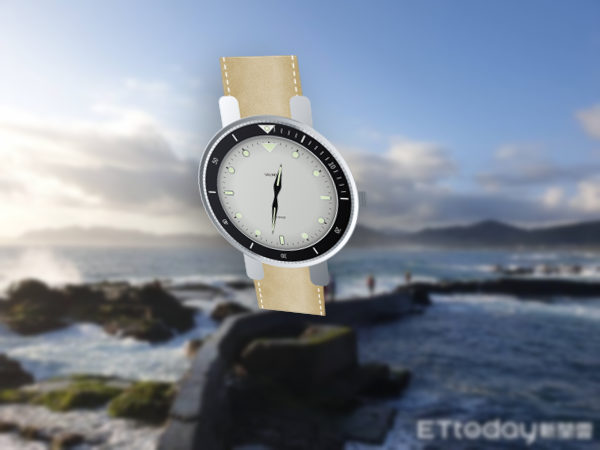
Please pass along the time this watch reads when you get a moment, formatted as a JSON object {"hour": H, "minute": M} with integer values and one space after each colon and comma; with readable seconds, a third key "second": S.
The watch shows {"hour": 12, "minute": 32}
